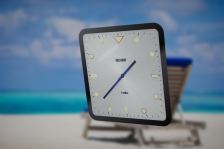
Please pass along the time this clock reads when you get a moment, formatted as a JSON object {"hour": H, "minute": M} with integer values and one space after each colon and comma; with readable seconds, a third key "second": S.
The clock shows {"hour": 1, "minute": 38}
